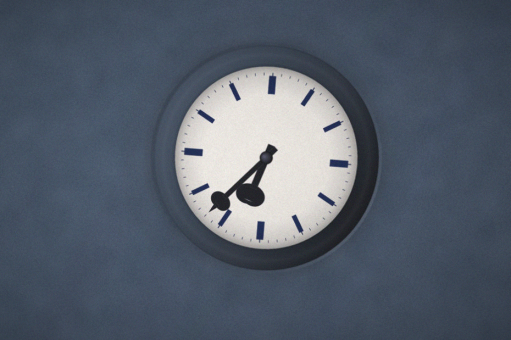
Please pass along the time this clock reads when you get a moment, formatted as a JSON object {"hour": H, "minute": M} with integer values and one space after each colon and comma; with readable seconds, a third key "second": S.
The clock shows {"hour": 6, "minute": 37}
